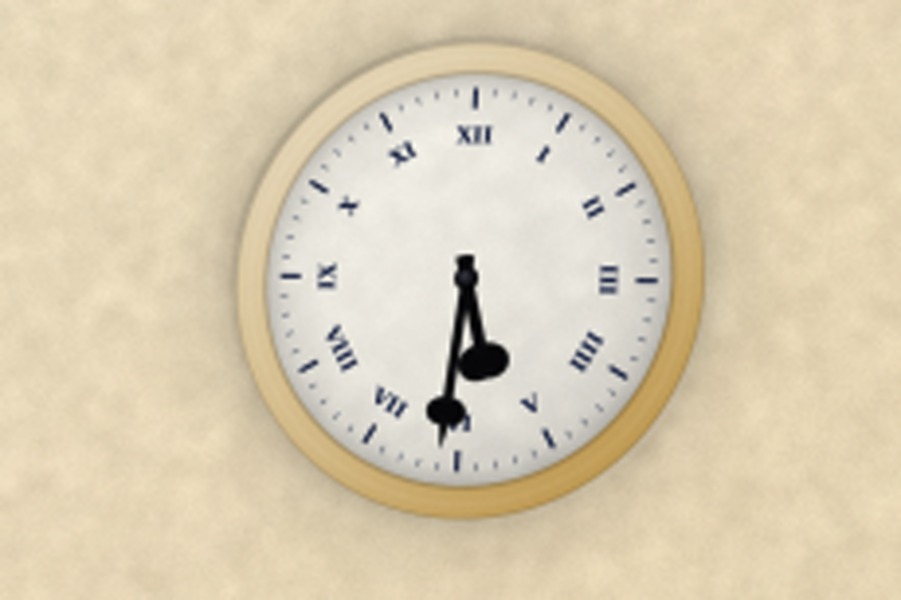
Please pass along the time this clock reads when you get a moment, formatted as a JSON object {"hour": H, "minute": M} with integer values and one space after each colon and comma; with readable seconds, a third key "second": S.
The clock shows {"hour": 5, "minute": 31}
